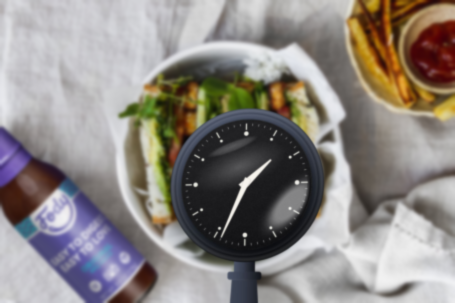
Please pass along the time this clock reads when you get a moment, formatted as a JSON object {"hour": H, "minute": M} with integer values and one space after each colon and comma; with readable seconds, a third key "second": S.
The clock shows {"hour": 1, "minute": 34}
